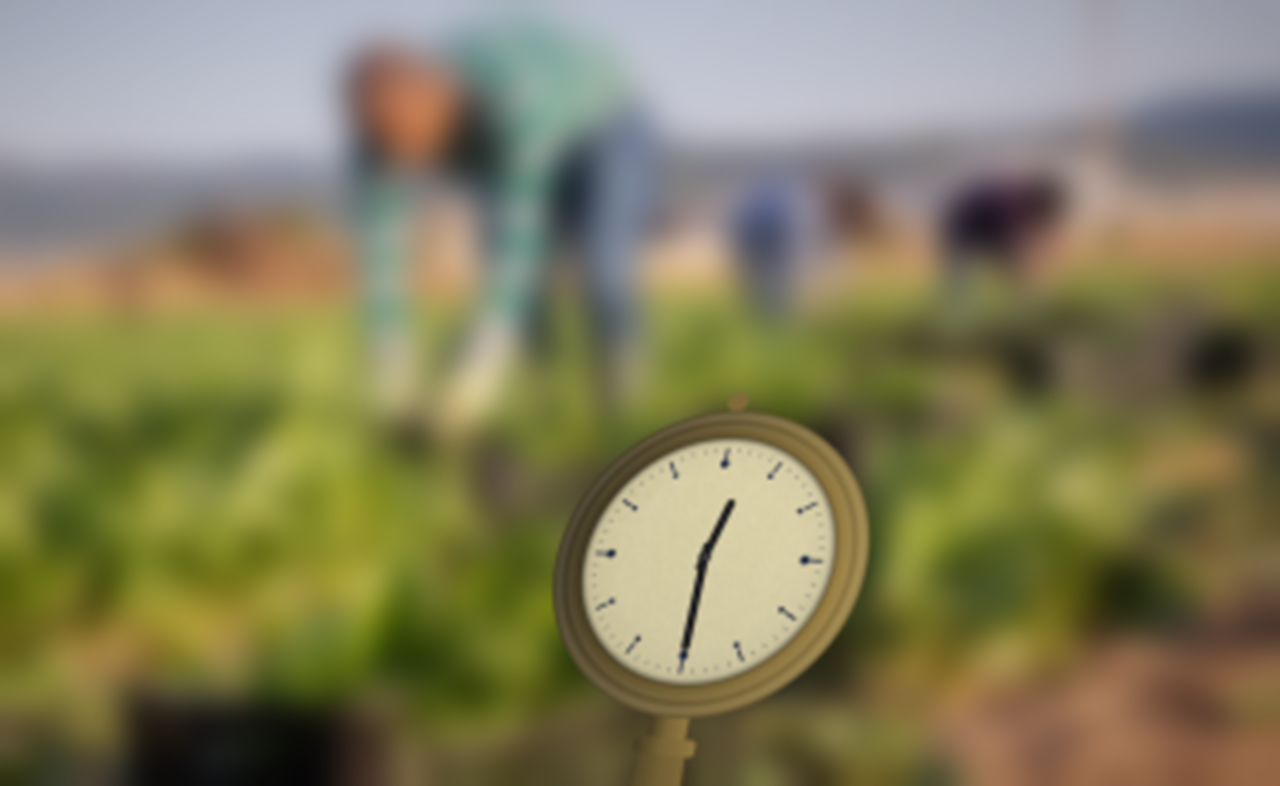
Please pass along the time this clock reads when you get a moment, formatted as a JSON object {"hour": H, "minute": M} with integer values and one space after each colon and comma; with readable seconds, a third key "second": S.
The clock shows {"hour": 12, "minute": 30}
